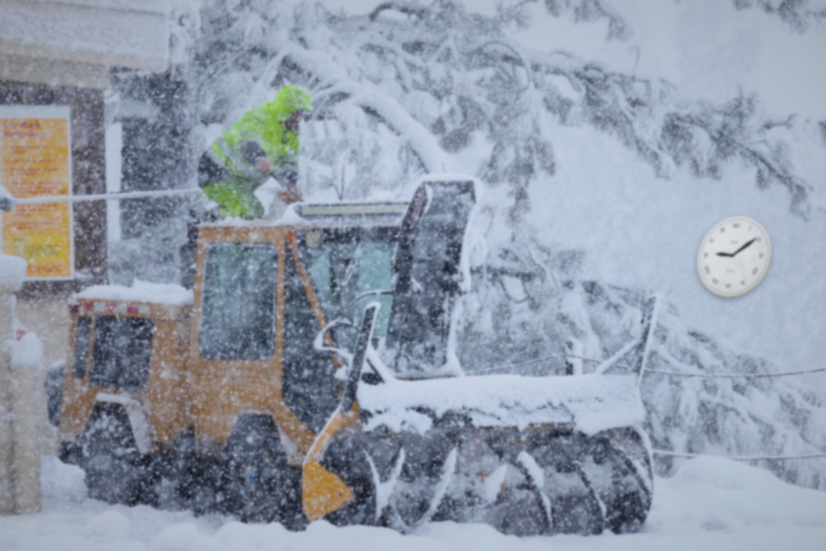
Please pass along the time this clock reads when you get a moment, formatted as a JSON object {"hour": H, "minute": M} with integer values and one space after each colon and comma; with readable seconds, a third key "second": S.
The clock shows {"hour": 9, "minute": 9}
